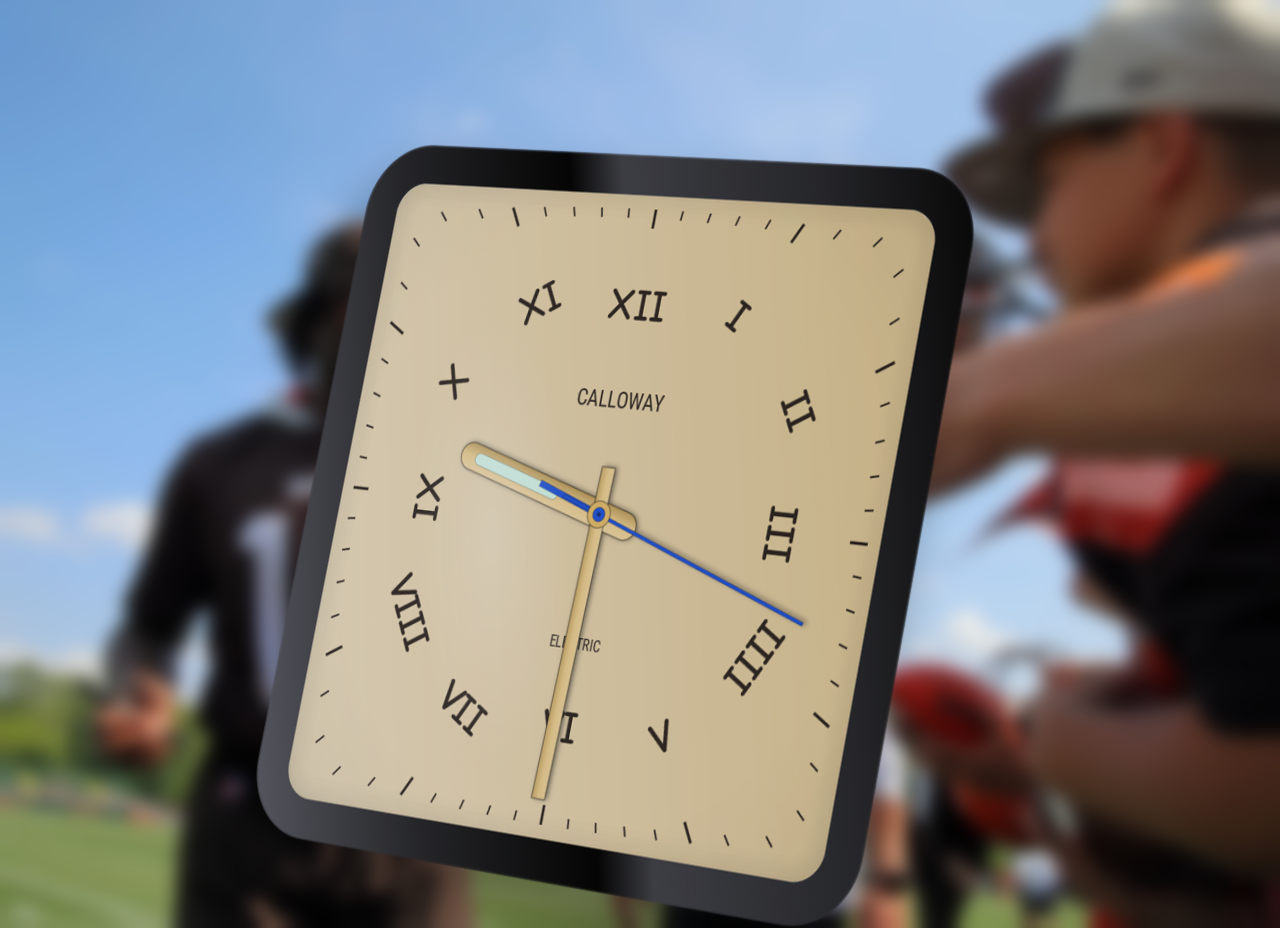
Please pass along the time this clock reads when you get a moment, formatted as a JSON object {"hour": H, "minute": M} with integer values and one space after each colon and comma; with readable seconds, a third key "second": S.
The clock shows {"hour": 9, "minute": 30, "second": 18}
